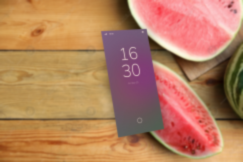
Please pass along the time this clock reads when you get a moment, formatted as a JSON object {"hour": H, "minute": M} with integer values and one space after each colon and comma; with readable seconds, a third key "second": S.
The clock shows {"hour": 16, "minute": 30}
